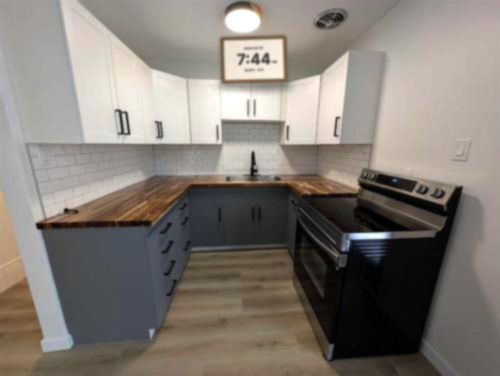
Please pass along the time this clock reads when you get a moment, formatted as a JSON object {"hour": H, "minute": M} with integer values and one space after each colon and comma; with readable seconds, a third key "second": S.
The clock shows {"hour": 7, "minute": 44}
